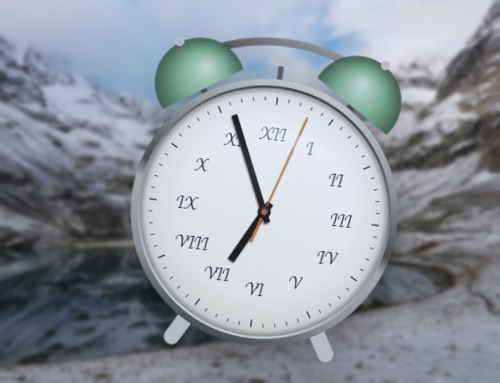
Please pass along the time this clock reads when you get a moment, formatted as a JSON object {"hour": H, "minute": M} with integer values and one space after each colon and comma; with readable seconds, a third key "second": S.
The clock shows {"hour": 6, "minute": 56, "second": 3}
